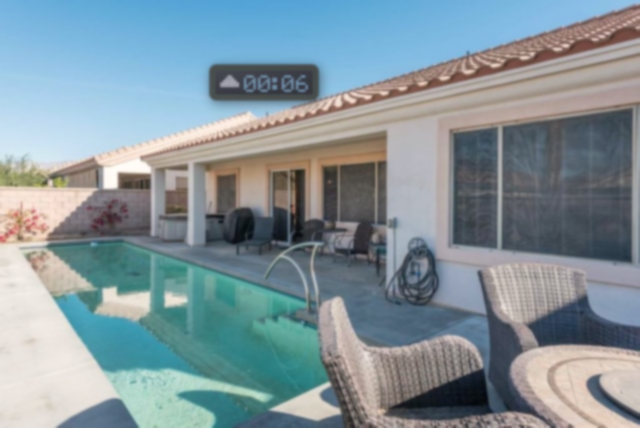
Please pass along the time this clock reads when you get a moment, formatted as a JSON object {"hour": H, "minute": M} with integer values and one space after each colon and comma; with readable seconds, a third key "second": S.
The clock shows {"hour": 0, "minute": 6}
